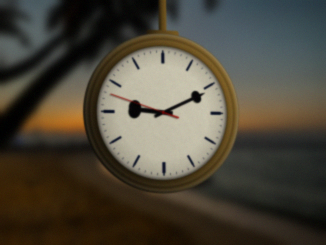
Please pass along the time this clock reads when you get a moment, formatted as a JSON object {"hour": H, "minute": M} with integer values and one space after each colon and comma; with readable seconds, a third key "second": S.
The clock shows {"hour": 9, "minute": 10, "second": 48}
